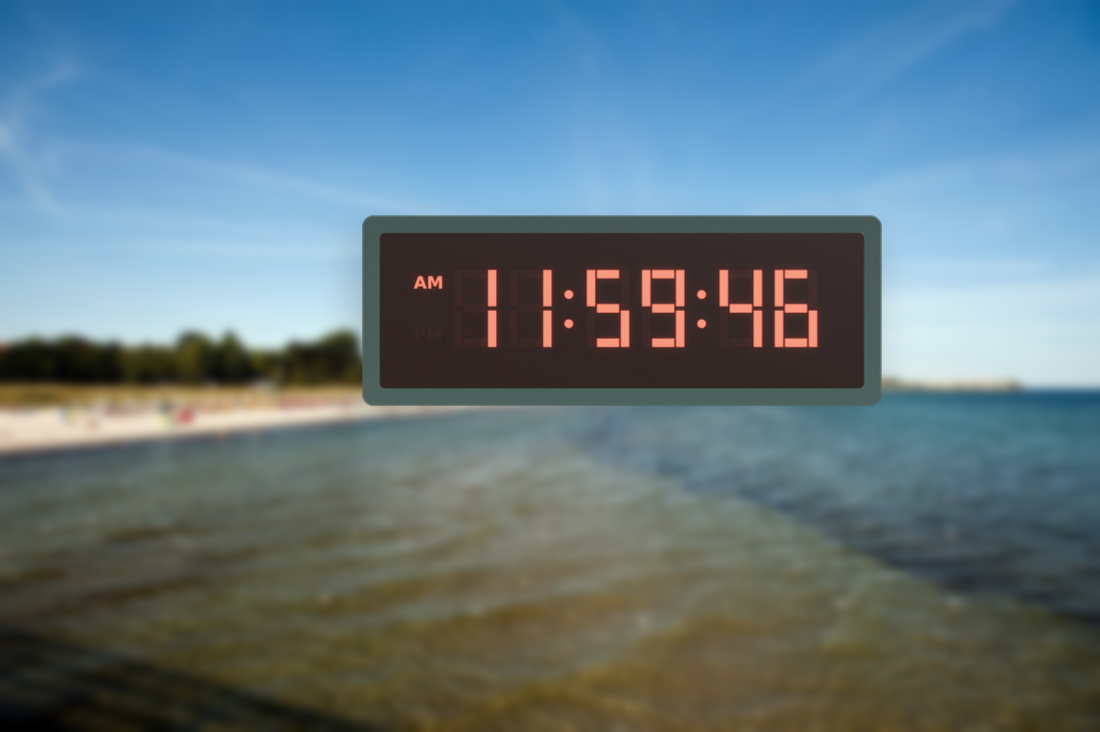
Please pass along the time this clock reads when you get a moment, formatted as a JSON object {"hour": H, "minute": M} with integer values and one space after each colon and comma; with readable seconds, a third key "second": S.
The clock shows {"hour": 11, "minute": 59, "second": 46}
